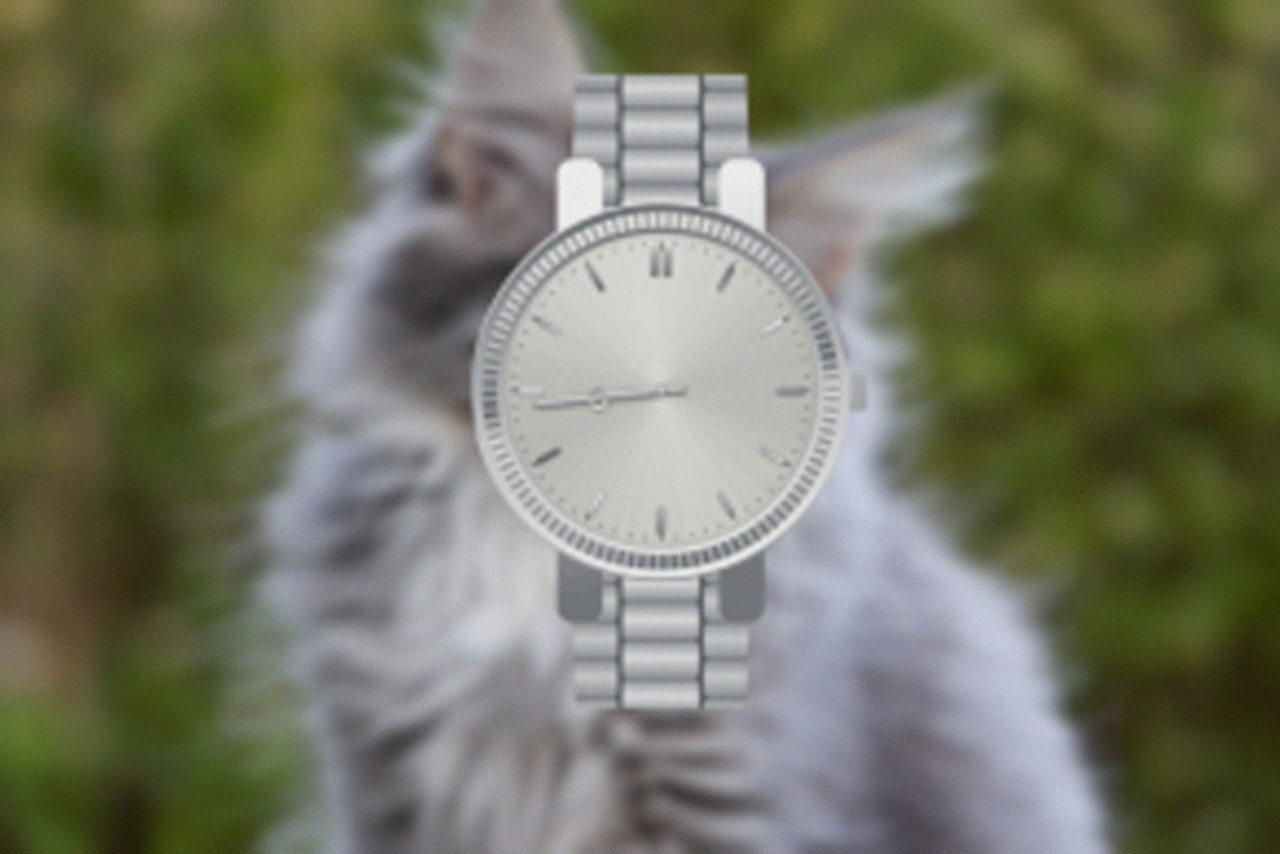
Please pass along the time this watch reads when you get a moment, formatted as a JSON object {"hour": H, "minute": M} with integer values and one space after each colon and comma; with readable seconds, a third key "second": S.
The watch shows {"hour": 8, "minute": 44}
